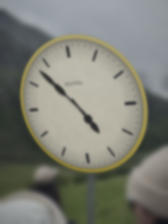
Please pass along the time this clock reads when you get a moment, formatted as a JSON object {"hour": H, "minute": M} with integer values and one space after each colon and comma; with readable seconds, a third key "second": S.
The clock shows {"hour": 4, "minute": 53}
